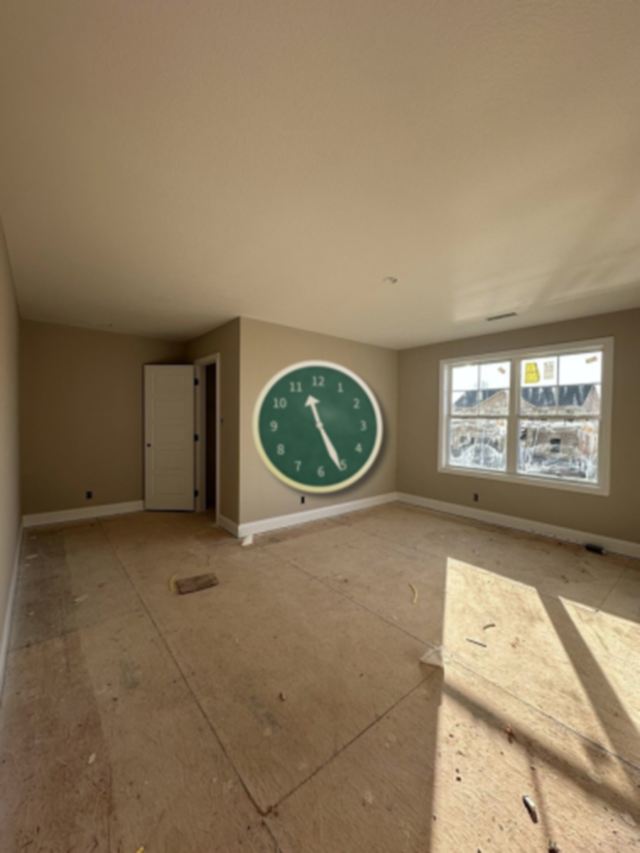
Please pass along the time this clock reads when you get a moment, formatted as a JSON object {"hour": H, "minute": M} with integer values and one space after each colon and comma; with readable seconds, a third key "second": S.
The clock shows {"hour": 11, "minute": 26}
